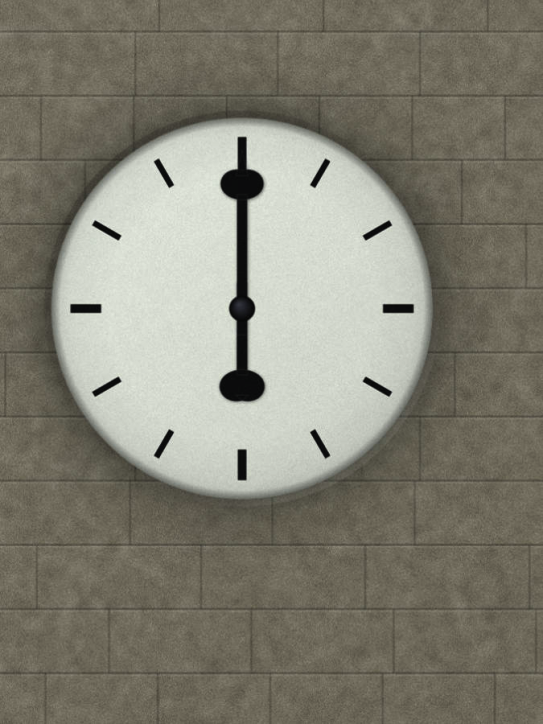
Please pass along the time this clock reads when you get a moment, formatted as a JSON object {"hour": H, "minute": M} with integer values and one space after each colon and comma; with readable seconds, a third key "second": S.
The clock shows {"hour": 6, "minute": 0}
